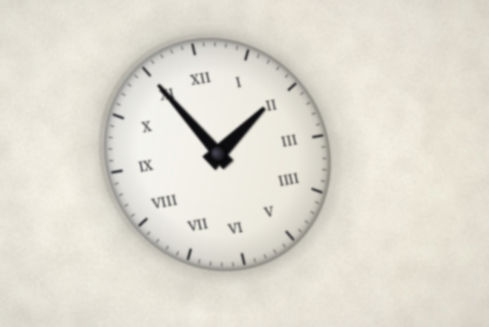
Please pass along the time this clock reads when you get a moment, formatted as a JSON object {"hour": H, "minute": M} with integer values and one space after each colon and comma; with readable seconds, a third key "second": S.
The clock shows {"hour": 1, "minute": 55}
